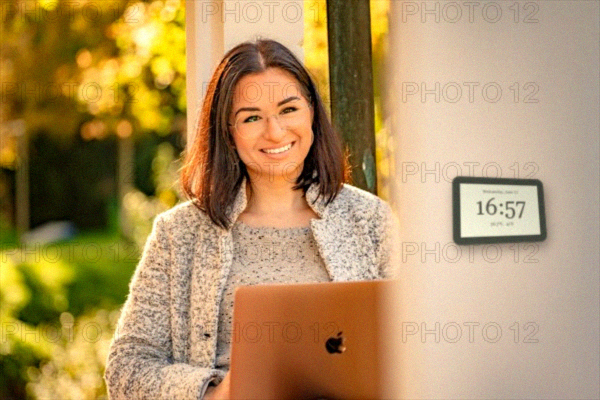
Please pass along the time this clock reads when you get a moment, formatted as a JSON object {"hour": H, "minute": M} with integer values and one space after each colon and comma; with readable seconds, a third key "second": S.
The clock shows {"hour": 16, "minute": 57}
